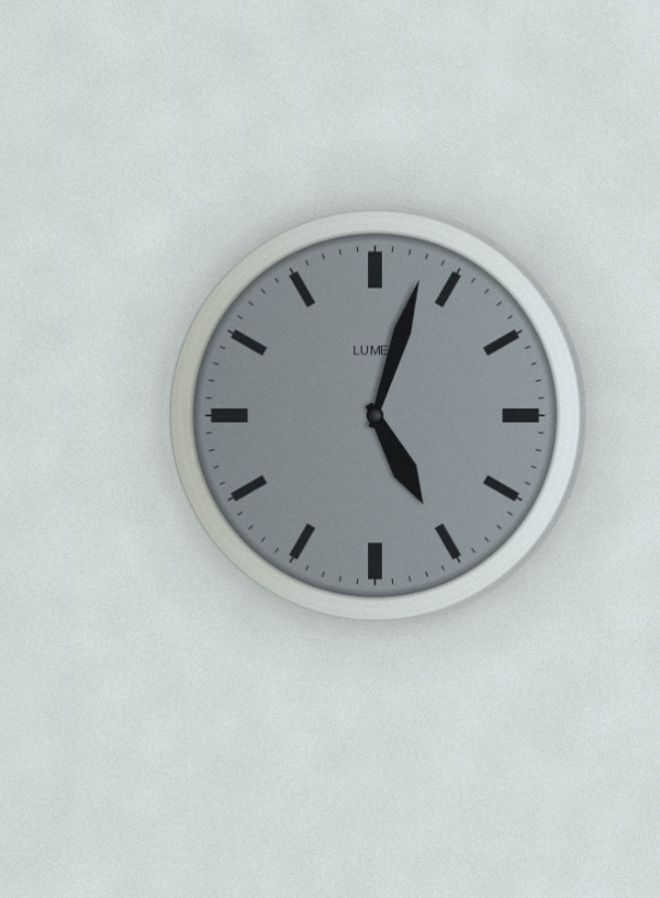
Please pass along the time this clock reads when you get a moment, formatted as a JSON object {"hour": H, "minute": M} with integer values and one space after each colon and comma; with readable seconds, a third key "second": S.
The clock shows {"hour": 5, "minute": 3}
